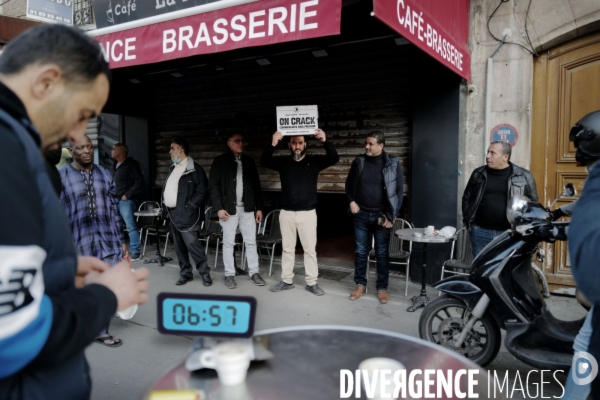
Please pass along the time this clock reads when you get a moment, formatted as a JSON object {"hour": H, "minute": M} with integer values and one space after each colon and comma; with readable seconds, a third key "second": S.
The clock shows {"hour": 6, "minute": 57}
